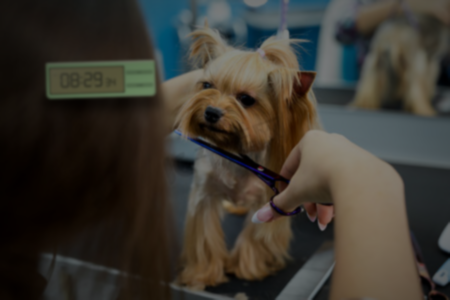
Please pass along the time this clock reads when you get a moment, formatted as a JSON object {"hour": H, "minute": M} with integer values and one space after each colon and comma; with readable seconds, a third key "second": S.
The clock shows {"hour": 8, "minute": 29}
